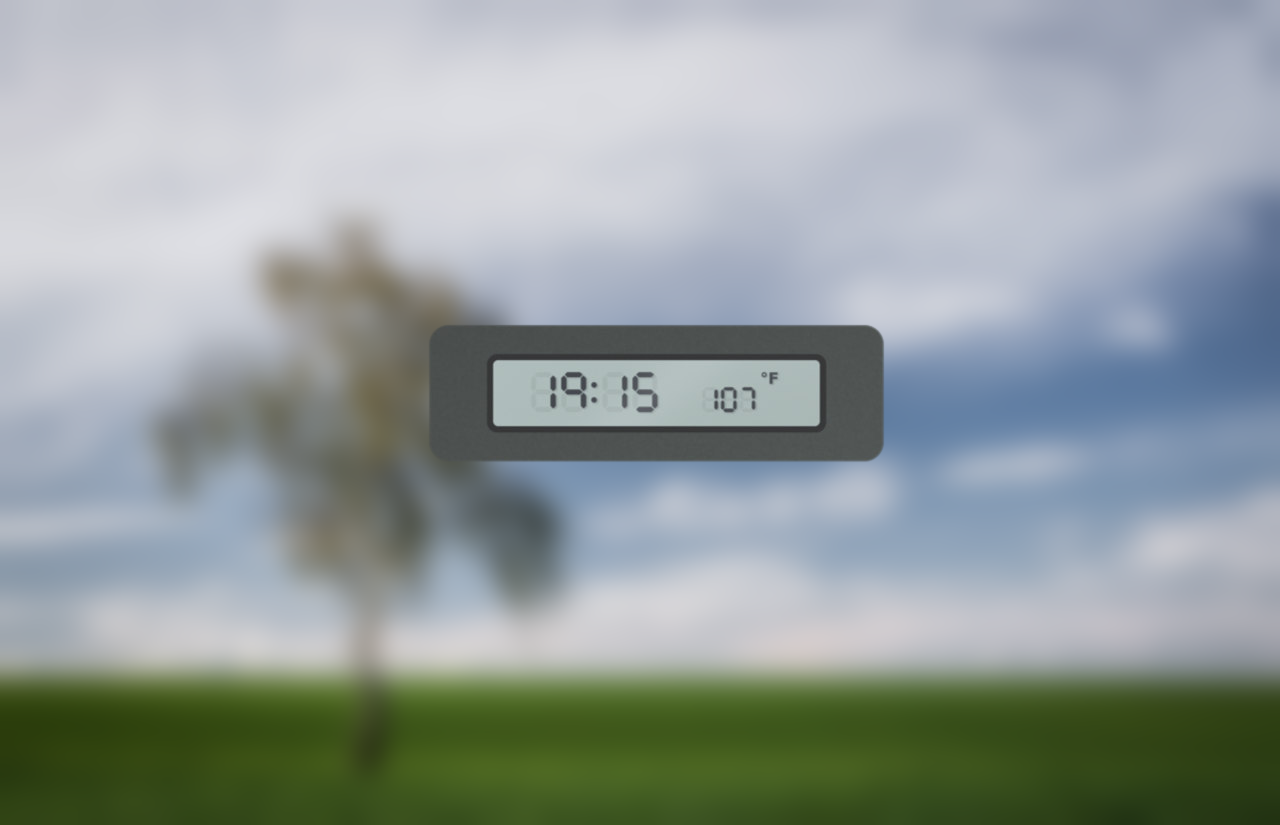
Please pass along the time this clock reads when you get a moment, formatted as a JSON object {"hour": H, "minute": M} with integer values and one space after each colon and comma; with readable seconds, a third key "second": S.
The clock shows {"hour": 19, "minute": 15}
